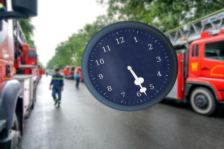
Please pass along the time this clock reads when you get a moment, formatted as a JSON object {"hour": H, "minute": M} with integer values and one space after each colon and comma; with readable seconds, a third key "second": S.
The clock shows {"hour": 5, "minute": 28}
